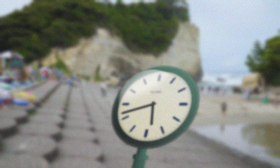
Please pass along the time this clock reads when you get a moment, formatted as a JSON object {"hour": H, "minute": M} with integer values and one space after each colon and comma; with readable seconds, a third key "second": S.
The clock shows {"hour": 5, "minute": 42}
